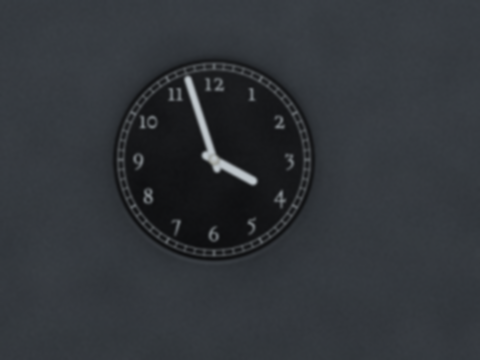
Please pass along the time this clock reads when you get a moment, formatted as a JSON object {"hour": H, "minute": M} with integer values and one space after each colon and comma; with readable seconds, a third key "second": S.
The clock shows {"hour": 3, "minute": 57}
